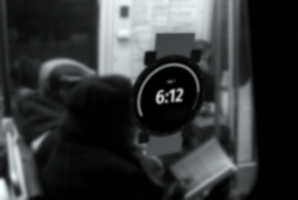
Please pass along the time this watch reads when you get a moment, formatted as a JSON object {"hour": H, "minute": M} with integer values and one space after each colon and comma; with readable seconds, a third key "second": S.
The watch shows {"hour": 6, "minute": 12}
